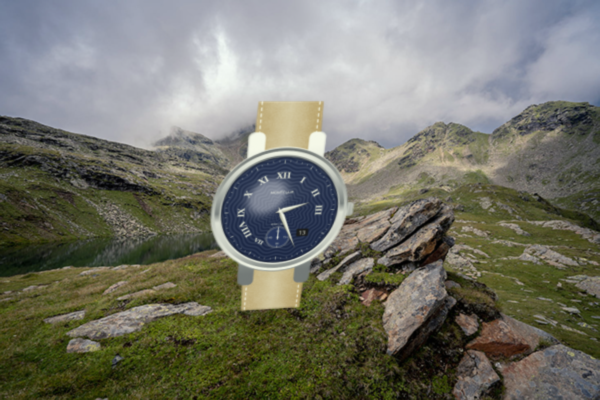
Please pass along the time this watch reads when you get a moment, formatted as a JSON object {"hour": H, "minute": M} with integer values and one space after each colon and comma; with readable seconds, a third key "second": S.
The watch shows {"hour": 2, "minute": 26}
